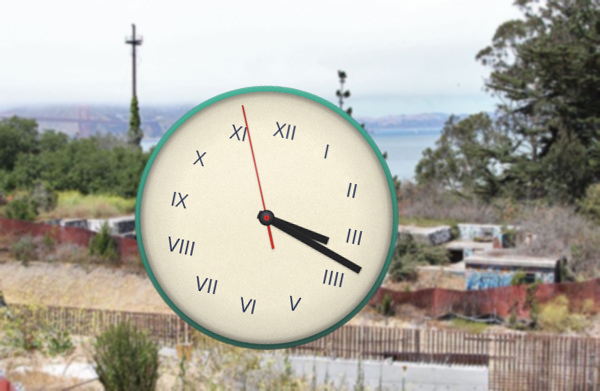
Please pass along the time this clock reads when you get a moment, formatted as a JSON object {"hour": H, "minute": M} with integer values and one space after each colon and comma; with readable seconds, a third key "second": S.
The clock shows {"hour": 3, "minute": 17, "second": 56}
